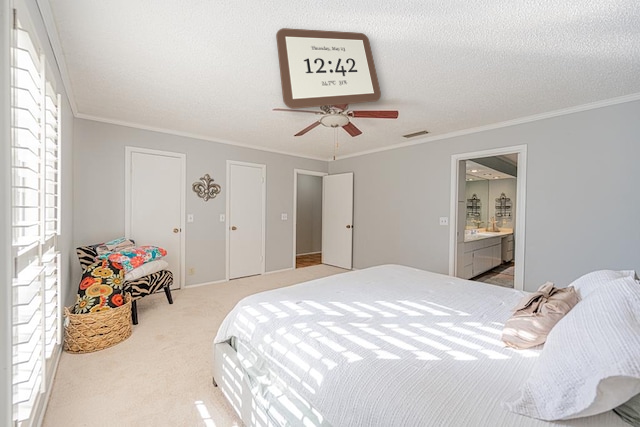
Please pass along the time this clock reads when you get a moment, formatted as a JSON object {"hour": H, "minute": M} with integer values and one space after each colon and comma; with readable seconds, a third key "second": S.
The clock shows {"hour": 12, "minute": 42}
